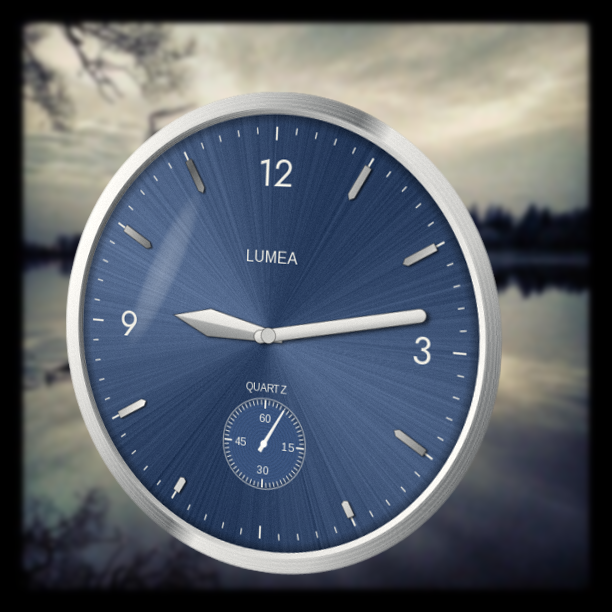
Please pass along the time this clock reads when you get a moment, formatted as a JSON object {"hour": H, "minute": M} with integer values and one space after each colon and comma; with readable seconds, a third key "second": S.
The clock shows {"hour": 9, "minute": 13, "second": 5}
